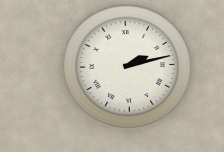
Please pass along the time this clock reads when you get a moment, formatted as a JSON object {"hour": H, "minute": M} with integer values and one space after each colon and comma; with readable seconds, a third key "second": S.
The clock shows {"hour": 2, "minute": 13}
